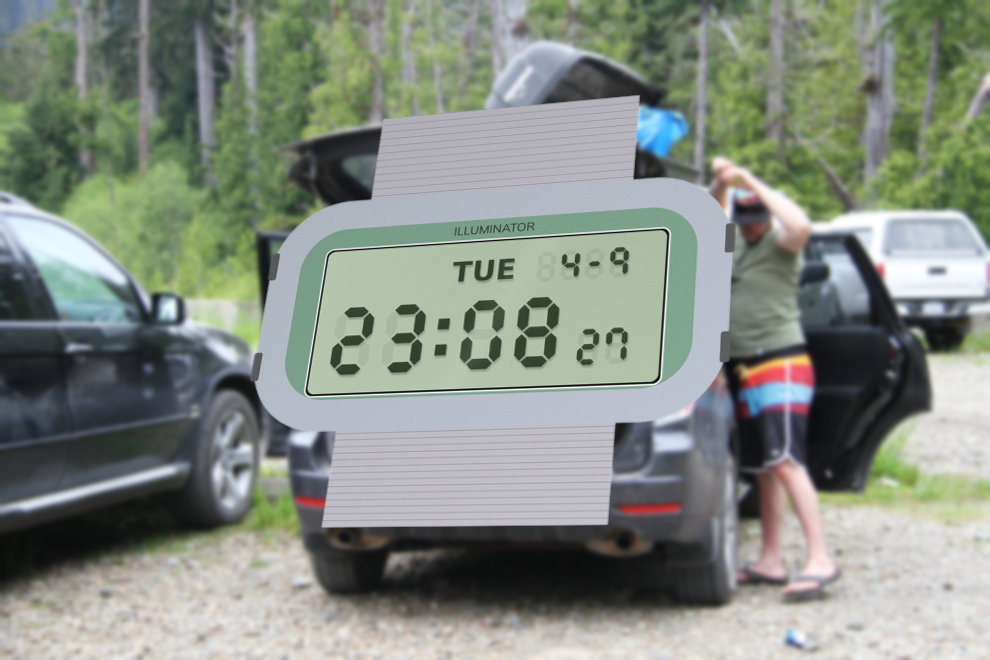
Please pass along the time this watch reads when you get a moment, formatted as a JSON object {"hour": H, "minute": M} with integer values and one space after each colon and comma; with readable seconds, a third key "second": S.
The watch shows {"hour": 23, "minute": 8, "second": 27}
